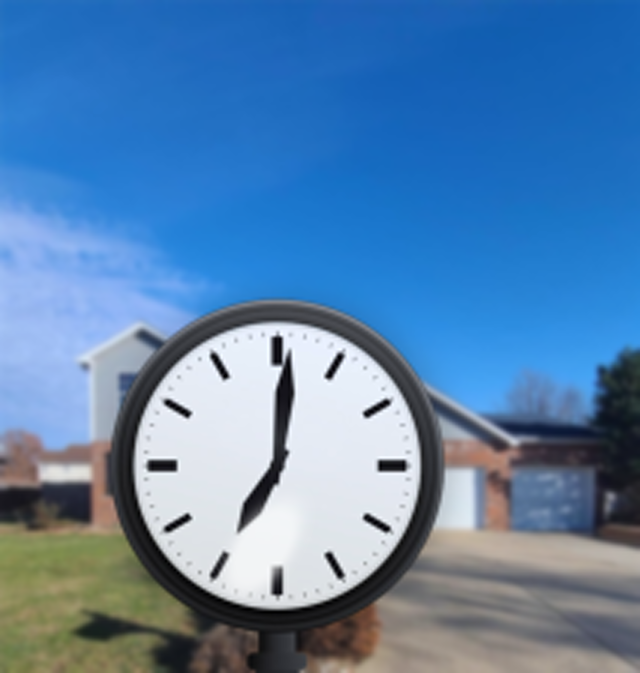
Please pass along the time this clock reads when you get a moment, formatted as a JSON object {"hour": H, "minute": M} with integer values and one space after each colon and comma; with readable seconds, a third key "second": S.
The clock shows {"hour": 7, "minute": 1}
